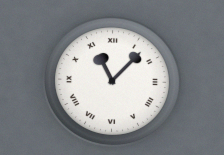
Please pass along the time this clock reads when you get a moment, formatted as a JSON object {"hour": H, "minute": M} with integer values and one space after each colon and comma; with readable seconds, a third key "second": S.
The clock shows {"hour": 11, "minute": 7}
